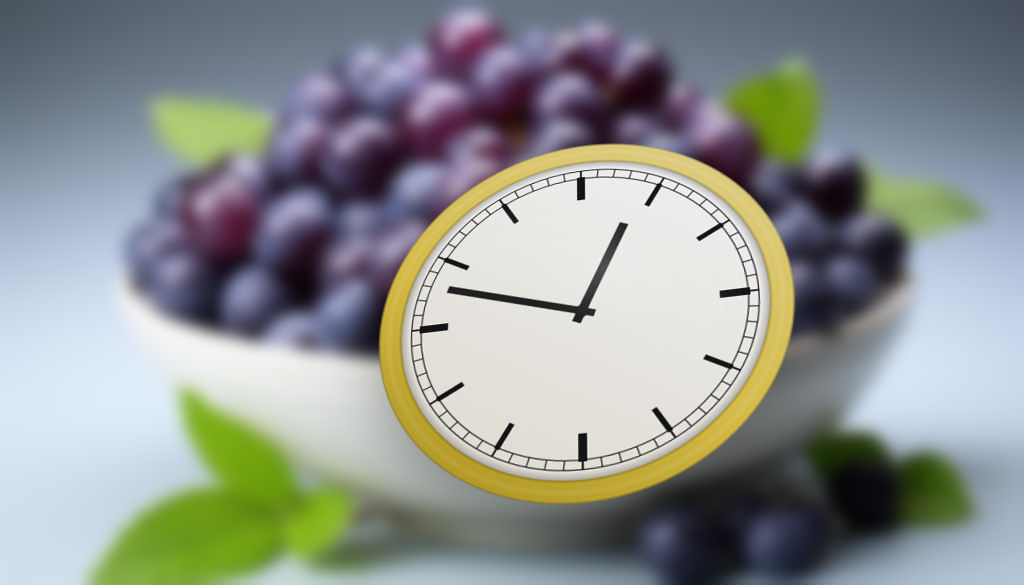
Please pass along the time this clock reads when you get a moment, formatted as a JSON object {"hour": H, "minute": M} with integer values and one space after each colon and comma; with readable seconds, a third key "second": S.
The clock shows {"hour": 12, "minute": 48}
